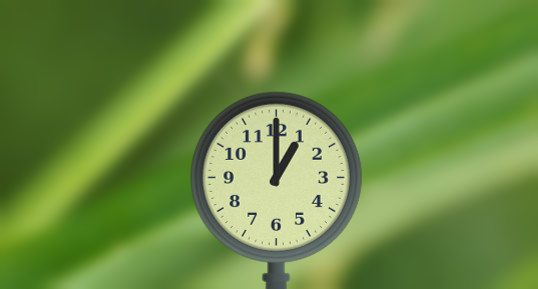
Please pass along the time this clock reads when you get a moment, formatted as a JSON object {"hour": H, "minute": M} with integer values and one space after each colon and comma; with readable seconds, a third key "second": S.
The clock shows {"hour": 1, "minute": 0}
